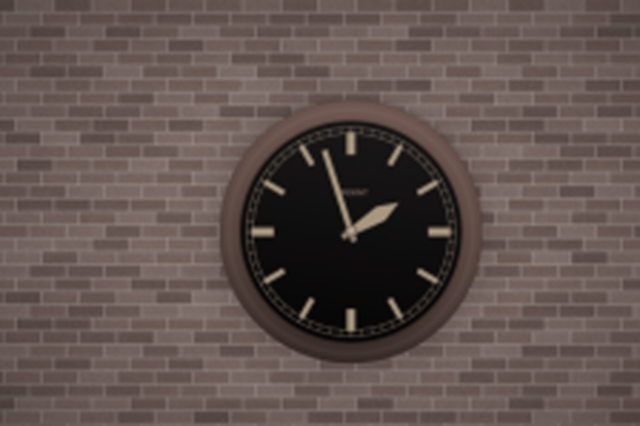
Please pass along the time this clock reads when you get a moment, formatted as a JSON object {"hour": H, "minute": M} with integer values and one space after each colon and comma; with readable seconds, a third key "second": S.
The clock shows {"hour": 1, "minute": 57}
